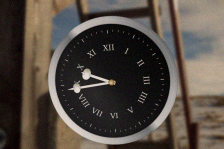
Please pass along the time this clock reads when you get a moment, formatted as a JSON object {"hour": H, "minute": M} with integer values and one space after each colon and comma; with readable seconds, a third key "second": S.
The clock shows {"hour": 9, "minute": 44}
